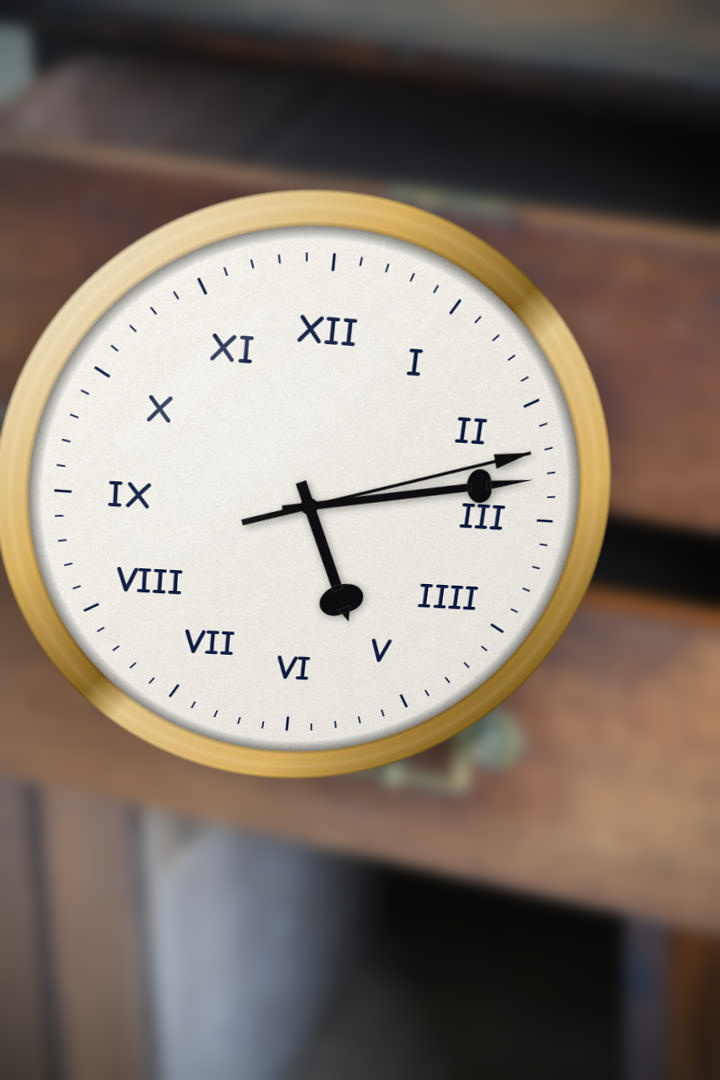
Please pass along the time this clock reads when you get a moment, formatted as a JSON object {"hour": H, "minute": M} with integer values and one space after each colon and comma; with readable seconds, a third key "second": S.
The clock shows {"hour": 5, "minute": 13, "second": 12}
